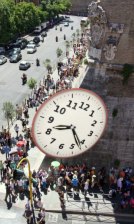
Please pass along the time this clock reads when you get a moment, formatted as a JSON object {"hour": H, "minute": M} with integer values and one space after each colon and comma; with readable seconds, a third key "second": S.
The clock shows {"hour": 8, "minute": 22}
